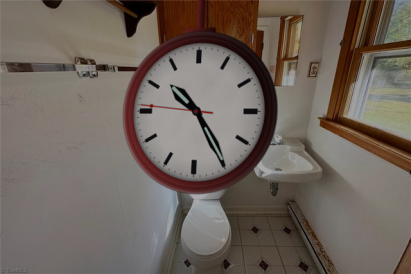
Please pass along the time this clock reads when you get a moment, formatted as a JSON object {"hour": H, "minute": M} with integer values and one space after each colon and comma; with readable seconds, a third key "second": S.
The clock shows {"hour": 10, "minute": 24, "second": 46}
